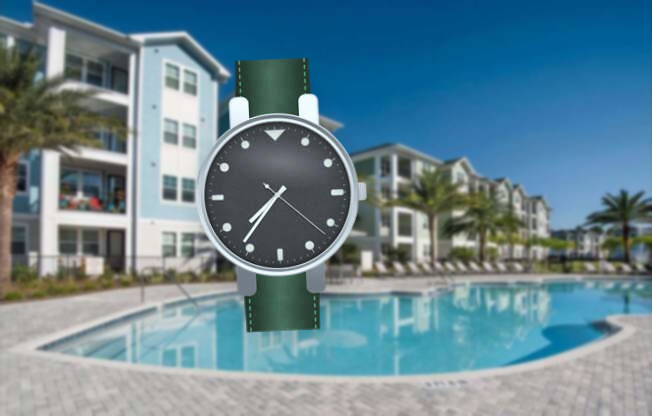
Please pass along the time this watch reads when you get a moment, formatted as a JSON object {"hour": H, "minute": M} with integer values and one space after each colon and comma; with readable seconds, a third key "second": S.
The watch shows {"hour": 7, "minute": 36, "second": 22}
